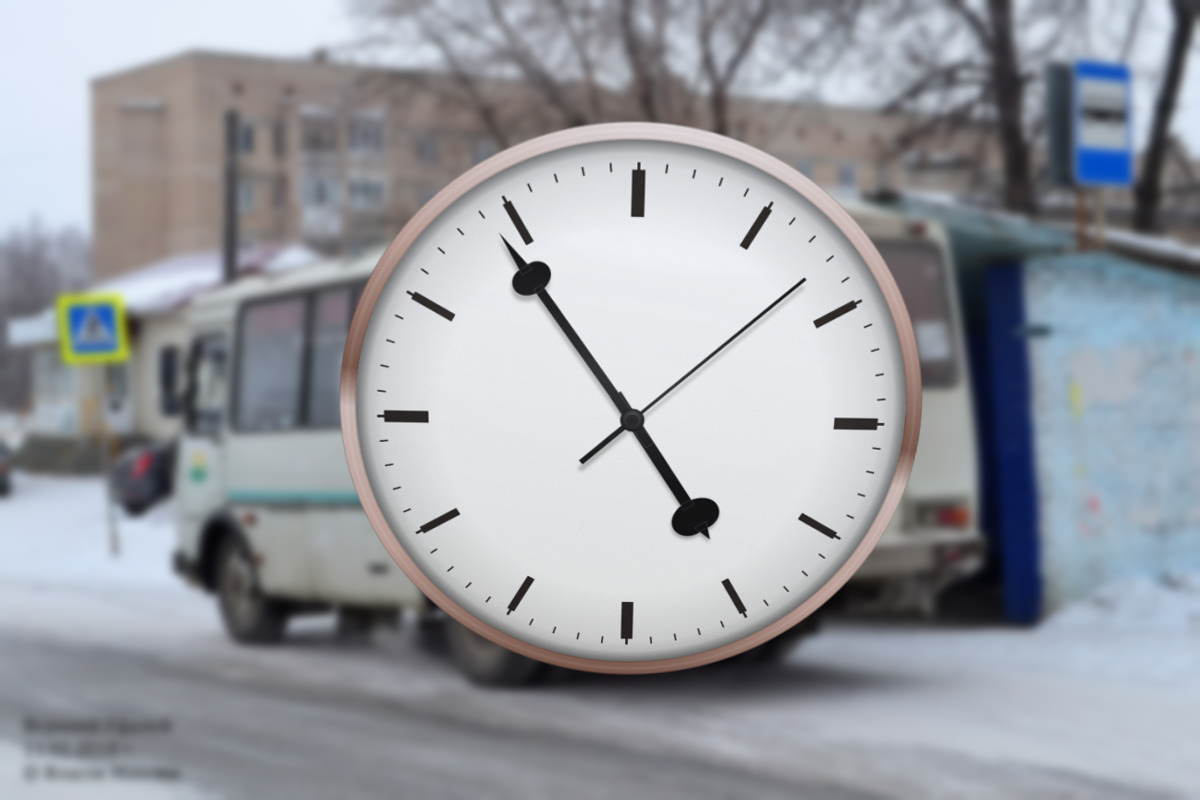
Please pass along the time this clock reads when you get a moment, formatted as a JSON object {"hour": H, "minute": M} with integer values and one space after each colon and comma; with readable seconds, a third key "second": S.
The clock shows {"hour": 4, "minute": 54, "second": 8}
